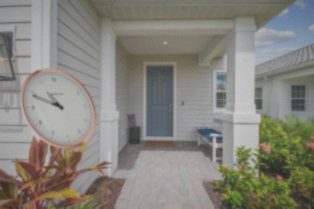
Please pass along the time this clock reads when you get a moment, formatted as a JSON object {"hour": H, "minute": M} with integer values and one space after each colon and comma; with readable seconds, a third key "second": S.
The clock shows {"hour": 10, "minute": 49}
